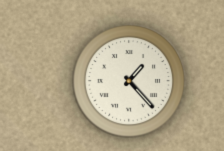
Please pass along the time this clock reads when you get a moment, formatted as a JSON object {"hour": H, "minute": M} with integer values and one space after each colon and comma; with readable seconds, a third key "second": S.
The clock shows {"hour": 1, "minute": 23}
